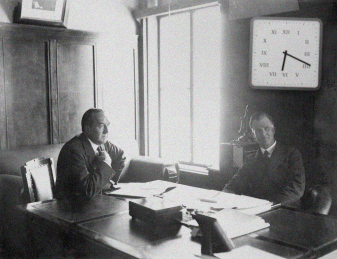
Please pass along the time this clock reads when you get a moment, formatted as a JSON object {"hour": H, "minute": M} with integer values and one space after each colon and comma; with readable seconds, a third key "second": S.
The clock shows {"hour": 6, "minute": 19}
